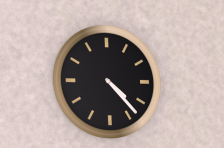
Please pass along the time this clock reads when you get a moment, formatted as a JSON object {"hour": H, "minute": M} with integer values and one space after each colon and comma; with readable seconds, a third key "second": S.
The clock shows {"hour": 4, "minute": 23}
